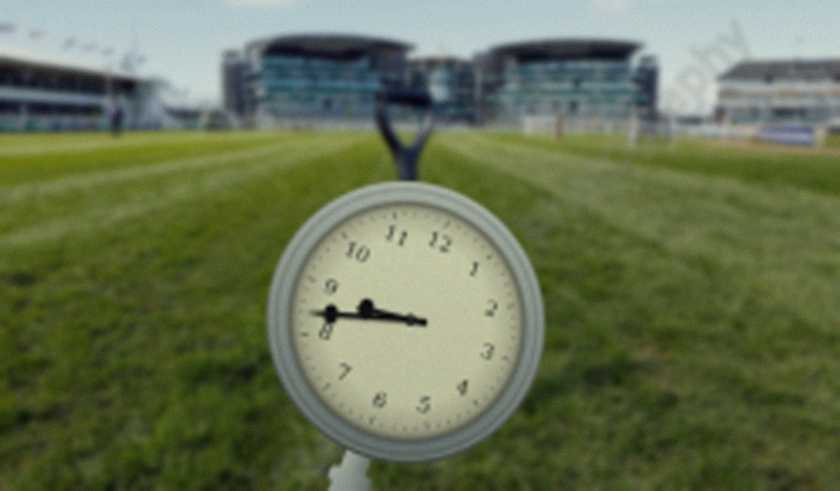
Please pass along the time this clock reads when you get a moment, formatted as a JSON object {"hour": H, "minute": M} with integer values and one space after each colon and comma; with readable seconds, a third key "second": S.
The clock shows {"hour": 8, "minute": 42}
